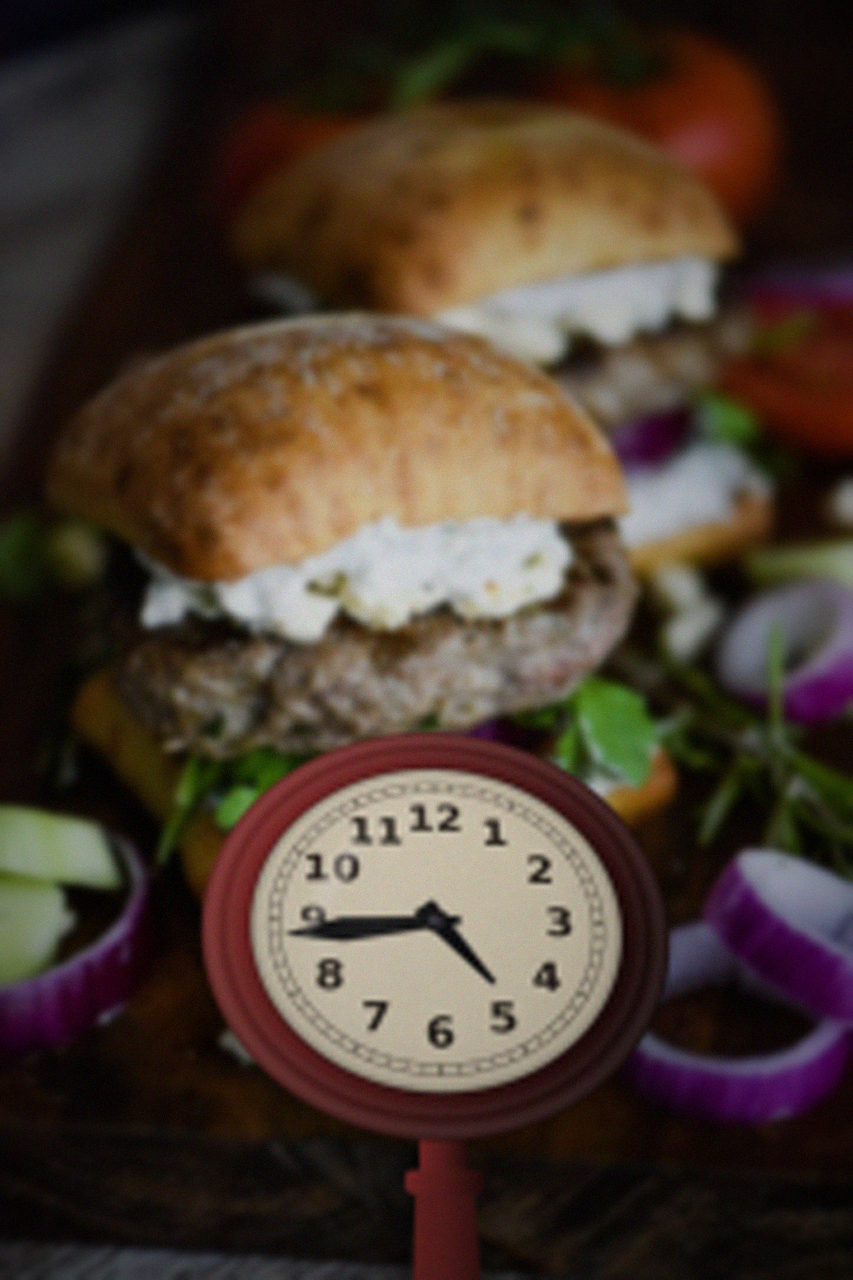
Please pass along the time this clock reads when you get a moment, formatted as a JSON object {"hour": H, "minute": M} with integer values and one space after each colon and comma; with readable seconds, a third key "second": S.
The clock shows {"hour": 4, "minute": 44}
